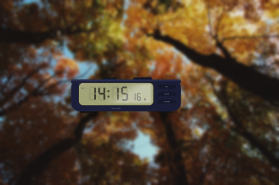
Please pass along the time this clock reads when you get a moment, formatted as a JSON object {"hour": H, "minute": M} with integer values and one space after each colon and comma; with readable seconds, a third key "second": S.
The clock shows {"hour": 14, "minute": 15, "second": 16}
